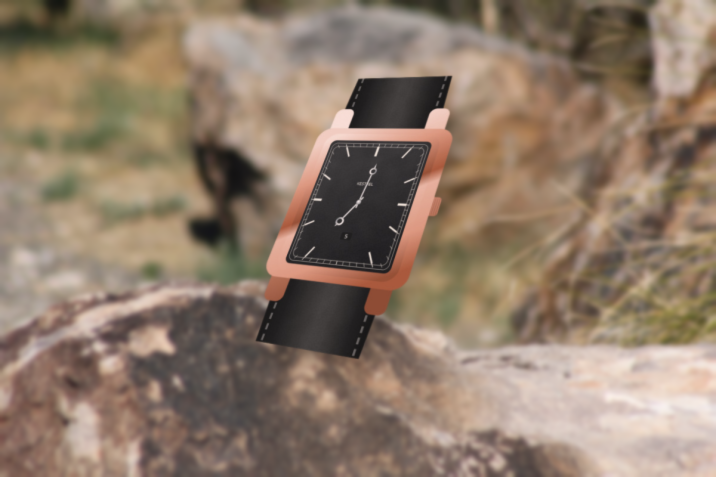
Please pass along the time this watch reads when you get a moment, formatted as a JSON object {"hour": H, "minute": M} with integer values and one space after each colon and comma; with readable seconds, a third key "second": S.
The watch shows {"hour": 7, "minute": 1}
